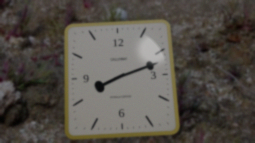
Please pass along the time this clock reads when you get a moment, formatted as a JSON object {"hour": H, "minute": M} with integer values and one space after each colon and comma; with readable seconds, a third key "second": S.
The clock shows {"hour": 8, "minute": 12}
